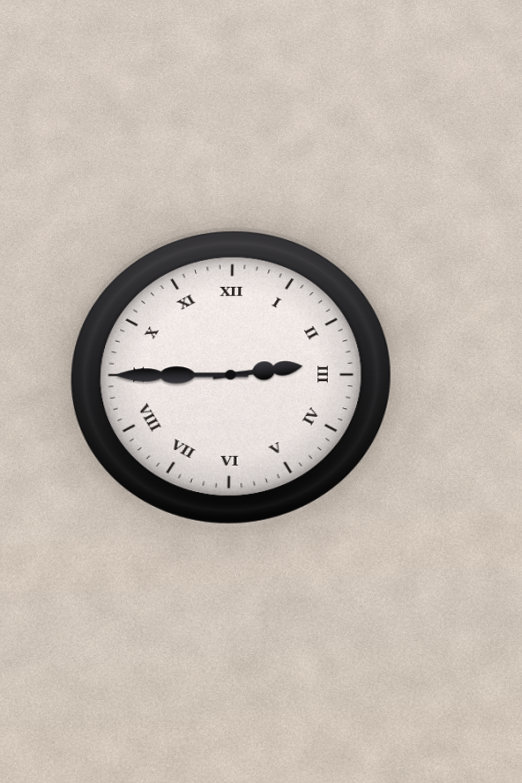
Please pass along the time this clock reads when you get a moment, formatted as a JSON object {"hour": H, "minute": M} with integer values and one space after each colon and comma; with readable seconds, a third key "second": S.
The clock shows {"hour": 2, "minute": 45}
